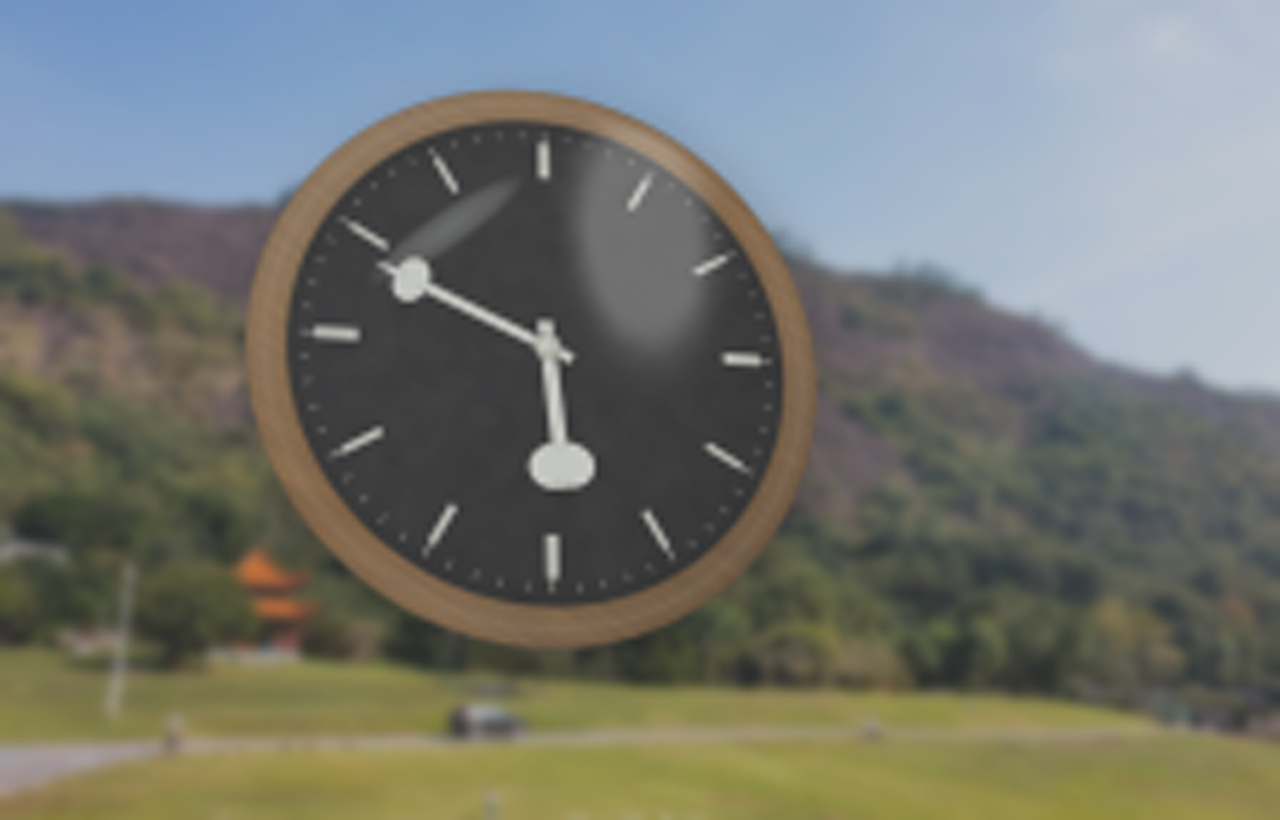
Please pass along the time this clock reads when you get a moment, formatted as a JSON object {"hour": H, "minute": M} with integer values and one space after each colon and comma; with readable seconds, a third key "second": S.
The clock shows {"hour": 5, "minute": 49}
